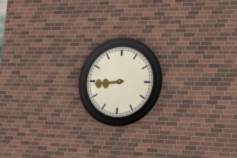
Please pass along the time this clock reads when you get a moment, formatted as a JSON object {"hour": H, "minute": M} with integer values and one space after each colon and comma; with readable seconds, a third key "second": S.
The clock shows {"hour": 8, "minute": 44}
